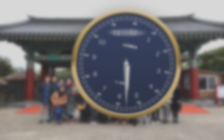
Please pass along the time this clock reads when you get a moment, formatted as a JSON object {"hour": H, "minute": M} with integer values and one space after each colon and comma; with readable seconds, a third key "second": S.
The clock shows {"hour": 5, "minute": 28}
